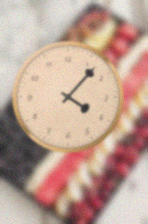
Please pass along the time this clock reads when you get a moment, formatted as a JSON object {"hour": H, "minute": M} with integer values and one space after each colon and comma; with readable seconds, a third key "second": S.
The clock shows {"hour": 4, "minute": 7}
